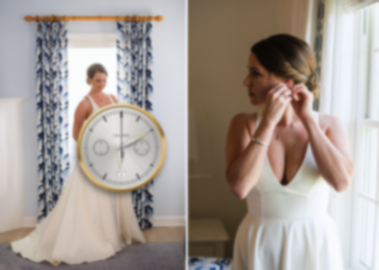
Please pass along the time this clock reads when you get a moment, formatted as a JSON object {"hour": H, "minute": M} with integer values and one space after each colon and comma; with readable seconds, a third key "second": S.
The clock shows {"hour": 6, "minute": 10}
